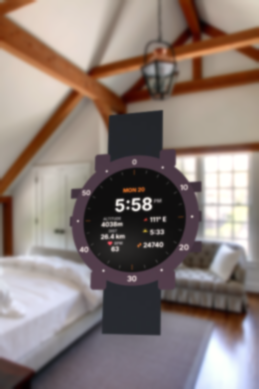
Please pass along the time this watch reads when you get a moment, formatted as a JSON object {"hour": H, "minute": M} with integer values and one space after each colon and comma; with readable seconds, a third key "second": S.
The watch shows {"hour": 5, "minute": 58}
